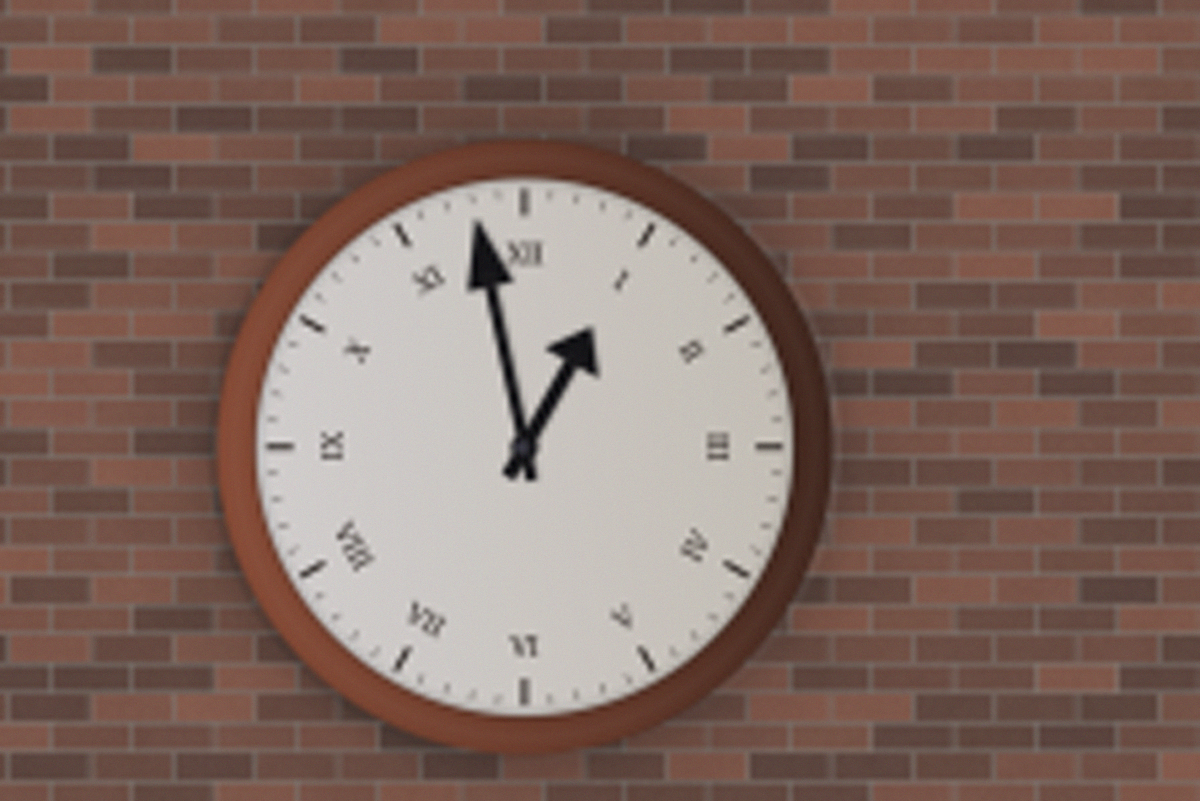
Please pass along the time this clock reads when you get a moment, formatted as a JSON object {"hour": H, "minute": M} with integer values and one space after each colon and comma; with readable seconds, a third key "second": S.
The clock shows {"hour": 12, "minute": 58}
